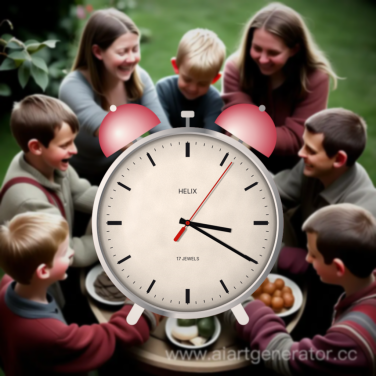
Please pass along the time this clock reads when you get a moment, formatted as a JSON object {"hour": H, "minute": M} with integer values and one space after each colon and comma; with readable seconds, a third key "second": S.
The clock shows {"hour": 3, "minute": 20, "second": 6}
